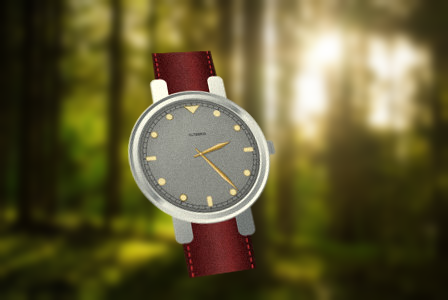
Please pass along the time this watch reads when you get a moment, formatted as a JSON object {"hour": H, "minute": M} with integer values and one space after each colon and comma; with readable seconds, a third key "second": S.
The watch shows {"hour": 2, "minute": 24}
